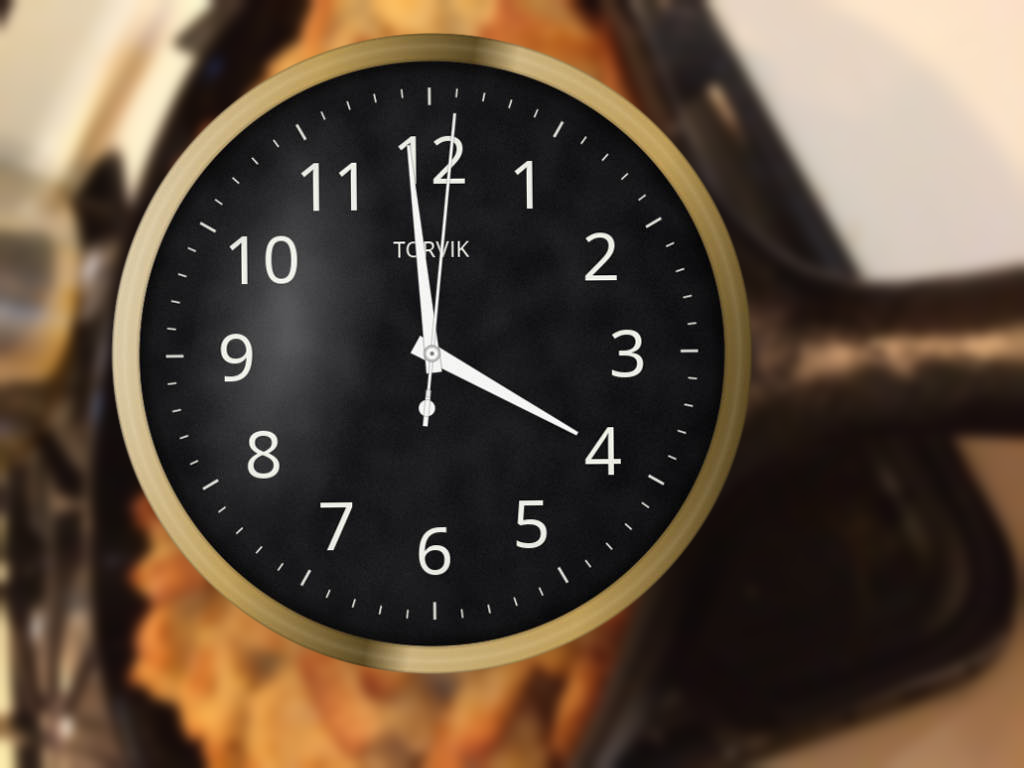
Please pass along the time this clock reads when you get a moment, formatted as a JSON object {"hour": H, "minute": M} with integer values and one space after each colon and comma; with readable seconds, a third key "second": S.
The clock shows {"hour": 3, "minute": 59, "second": 1}
